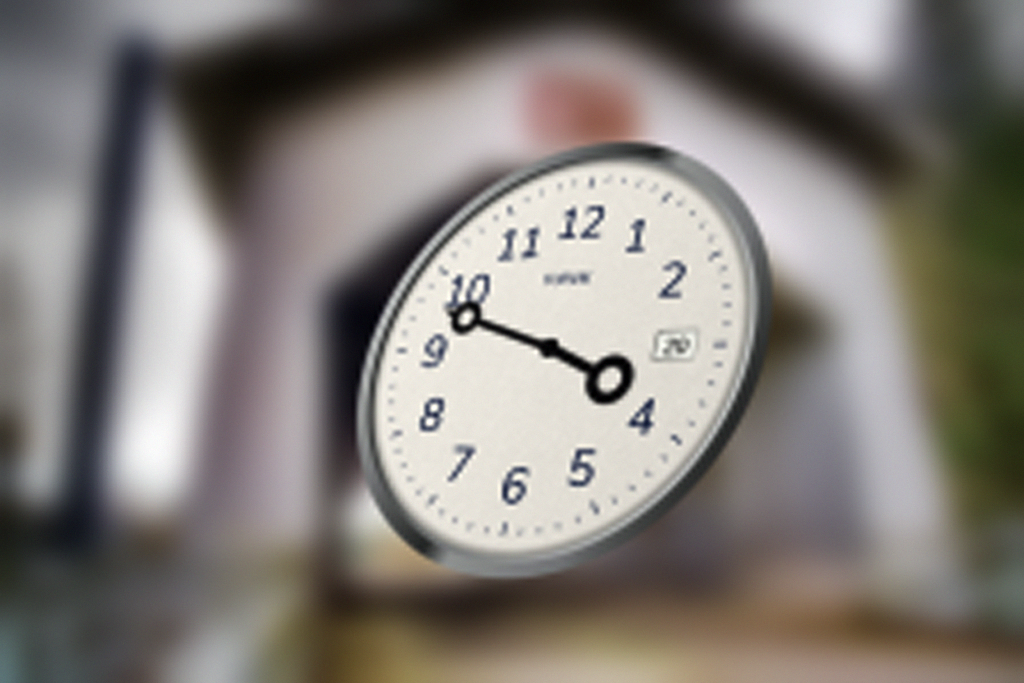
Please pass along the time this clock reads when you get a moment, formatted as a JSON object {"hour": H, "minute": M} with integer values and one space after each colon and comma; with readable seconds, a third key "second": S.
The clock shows {"hour": 3, "minute": 48}
